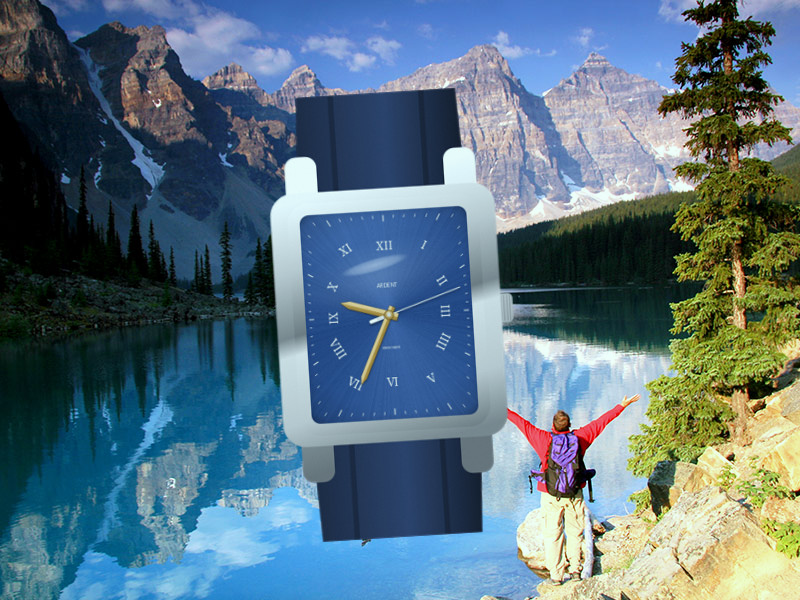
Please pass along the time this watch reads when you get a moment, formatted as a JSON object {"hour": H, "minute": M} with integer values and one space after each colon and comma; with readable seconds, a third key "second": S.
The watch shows {"hour": 9, "minute": 34, "second": 12}
